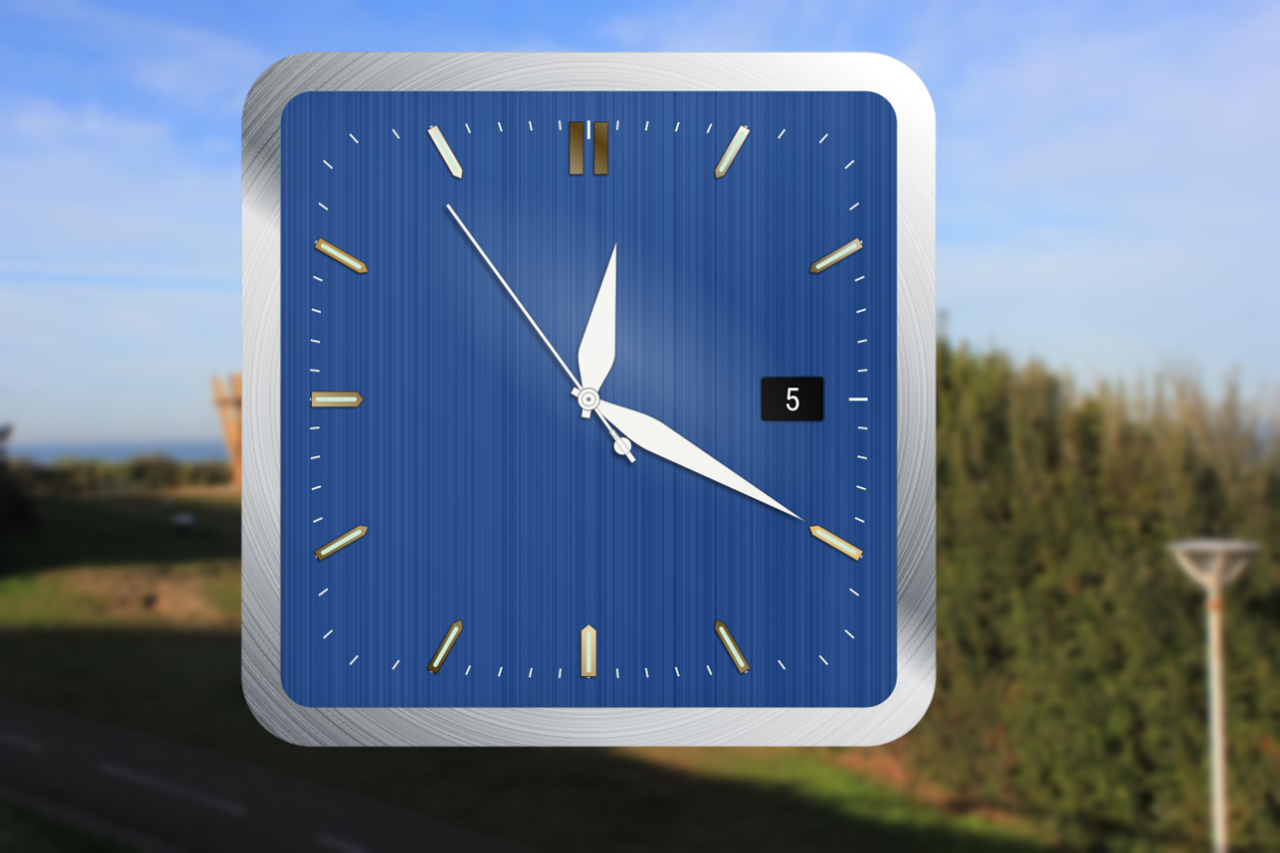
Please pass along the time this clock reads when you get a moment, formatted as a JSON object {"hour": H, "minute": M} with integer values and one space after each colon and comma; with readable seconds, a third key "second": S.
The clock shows {"hour": 12, "minute": 19, "second": 54}
